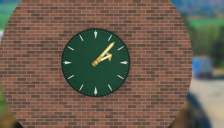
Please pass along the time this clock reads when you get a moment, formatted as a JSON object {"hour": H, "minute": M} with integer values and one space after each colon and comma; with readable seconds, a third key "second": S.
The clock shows {"hour": 2, "minute": 7}
